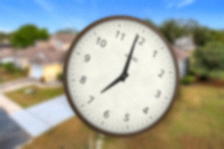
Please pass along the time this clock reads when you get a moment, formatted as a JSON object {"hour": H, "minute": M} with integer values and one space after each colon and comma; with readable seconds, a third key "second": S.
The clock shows {"hour": 6, "minute": 59}
